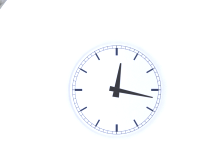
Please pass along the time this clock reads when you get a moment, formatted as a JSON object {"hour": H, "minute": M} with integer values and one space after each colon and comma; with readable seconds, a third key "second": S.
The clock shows {"hour": 12, "minute": 17}
